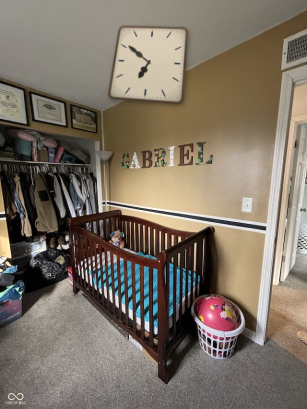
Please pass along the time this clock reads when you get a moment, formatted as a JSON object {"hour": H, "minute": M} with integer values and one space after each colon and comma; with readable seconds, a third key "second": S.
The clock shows {"hour": 6, "minute": 51}
